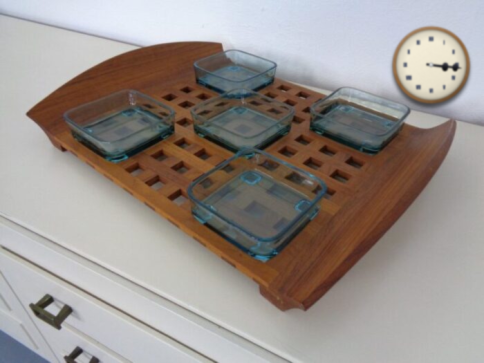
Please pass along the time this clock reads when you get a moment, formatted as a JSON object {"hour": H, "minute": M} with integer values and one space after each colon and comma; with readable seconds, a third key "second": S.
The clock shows {"hour": 3, "minute": 16}
